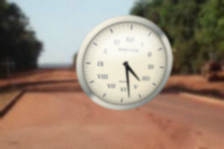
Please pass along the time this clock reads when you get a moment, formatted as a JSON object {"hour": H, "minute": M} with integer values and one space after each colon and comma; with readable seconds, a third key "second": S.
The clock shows {"hour": 4, "minute": 28}
